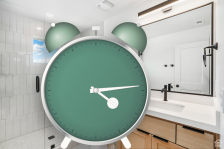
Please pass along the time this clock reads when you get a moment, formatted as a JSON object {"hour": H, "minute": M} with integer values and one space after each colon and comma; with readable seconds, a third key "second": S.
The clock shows {"hour": 4, "minute": 14}
